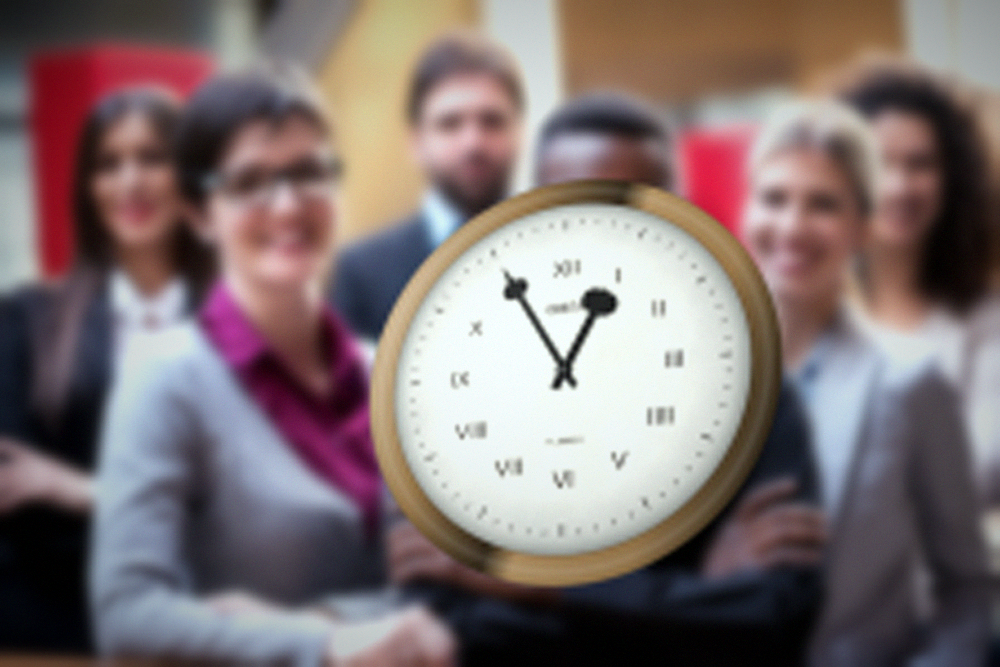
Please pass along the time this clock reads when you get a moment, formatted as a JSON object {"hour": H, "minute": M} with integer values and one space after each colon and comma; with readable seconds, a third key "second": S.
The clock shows {"hour": 12, "minute": 55}
